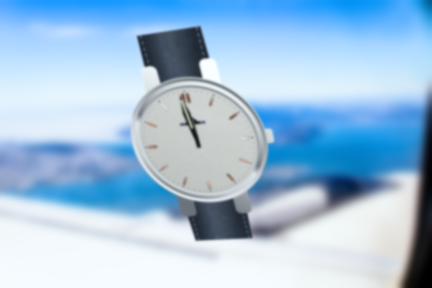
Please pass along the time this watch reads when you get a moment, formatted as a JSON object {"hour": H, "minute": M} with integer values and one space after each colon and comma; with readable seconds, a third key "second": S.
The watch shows {"hour": 11, "minute": 59}
